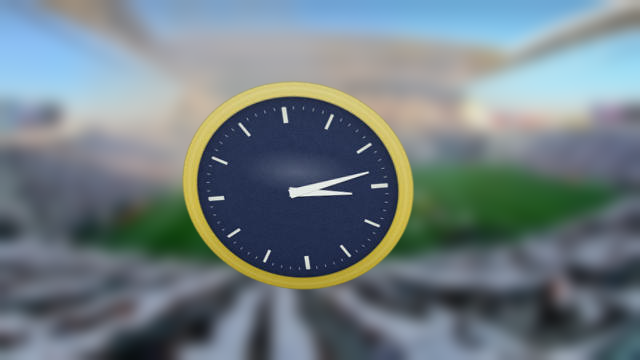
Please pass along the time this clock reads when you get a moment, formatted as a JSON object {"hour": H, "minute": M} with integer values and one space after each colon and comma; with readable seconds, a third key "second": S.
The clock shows {"hour": 3, "minute": 13}
